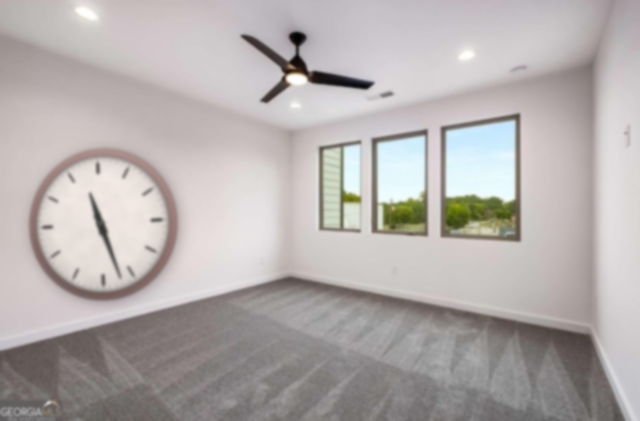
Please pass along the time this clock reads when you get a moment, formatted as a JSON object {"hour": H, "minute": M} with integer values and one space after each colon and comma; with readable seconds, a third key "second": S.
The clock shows {"hour": 11, "minute": 27}
